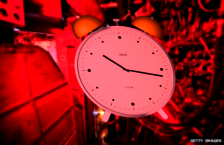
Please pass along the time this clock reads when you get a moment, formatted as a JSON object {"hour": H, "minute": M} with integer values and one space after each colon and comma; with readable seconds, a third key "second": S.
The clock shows {"hour": 10, "minute": 17}
